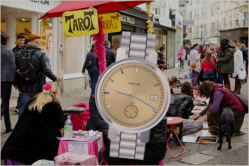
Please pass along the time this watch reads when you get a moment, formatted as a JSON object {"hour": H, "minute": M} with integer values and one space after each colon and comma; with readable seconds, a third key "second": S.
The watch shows {"hour": 9, "minute": 19}
